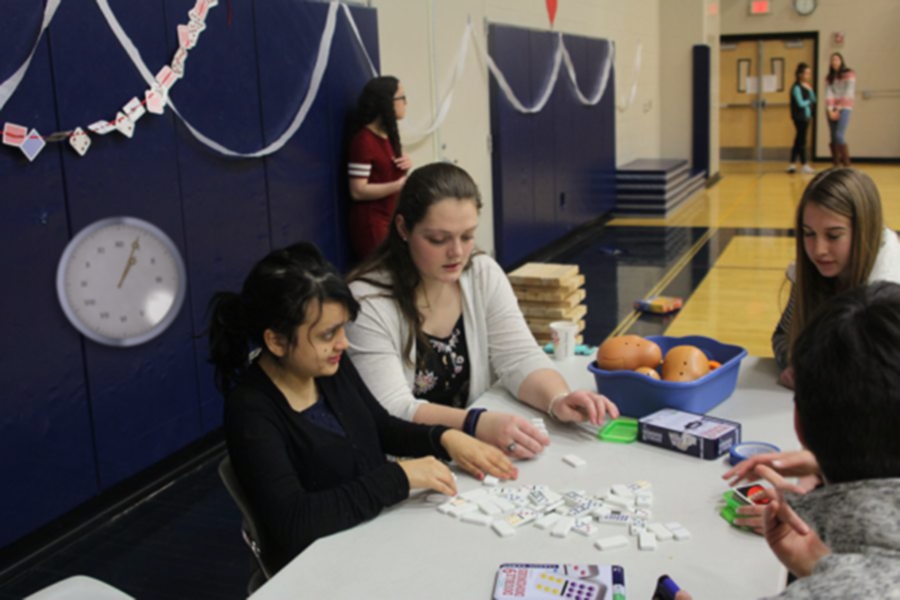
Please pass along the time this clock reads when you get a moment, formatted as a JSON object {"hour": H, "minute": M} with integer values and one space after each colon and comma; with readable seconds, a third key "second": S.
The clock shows {"hour": 1, "minute": 4}
